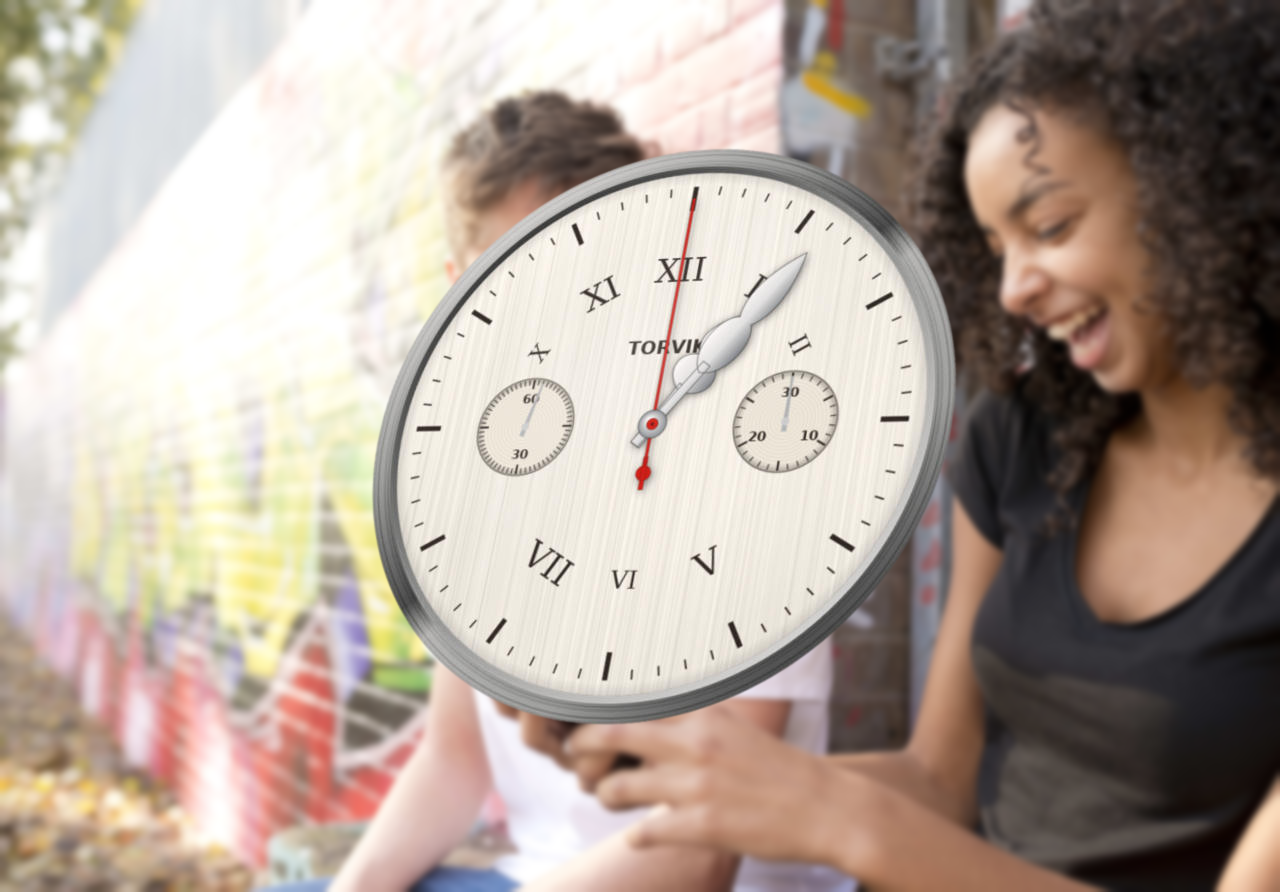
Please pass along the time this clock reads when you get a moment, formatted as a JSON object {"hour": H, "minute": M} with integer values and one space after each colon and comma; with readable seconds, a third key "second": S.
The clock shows {"hour": 1, "minute": 6, "second": 2}
